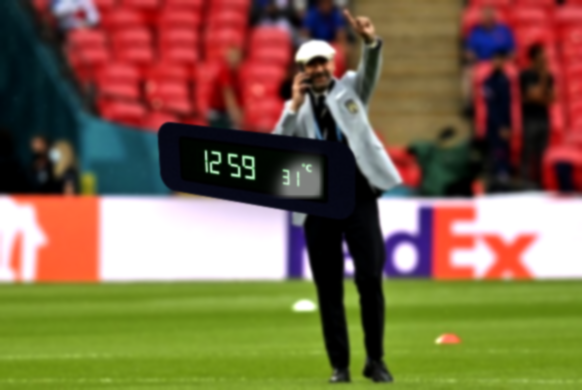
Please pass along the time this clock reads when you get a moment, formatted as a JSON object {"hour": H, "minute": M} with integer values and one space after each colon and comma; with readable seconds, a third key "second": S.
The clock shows {"hour": 12, "minute": 59}
